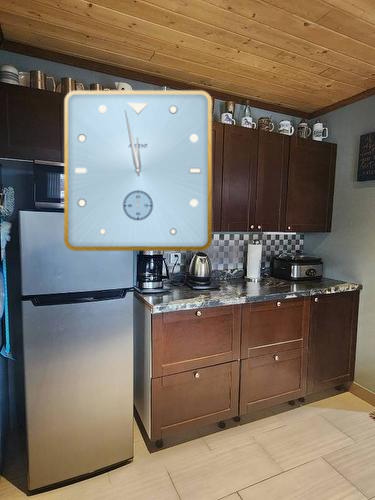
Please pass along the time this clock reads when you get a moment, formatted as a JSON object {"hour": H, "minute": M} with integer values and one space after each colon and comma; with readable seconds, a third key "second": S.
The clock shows {"hour": 11, "minute": 58}
